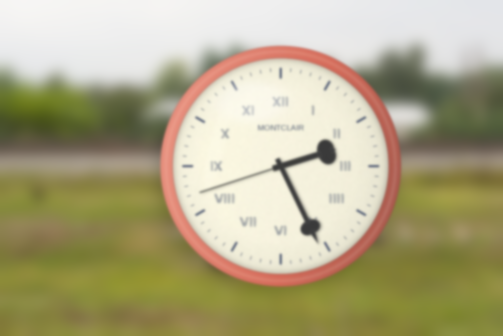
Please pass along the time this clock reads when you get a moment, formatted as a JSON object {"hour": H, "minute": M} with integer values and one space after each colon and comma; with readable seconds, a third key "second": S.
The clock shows {"hour": 2, "minute": 25, "second": 42}
